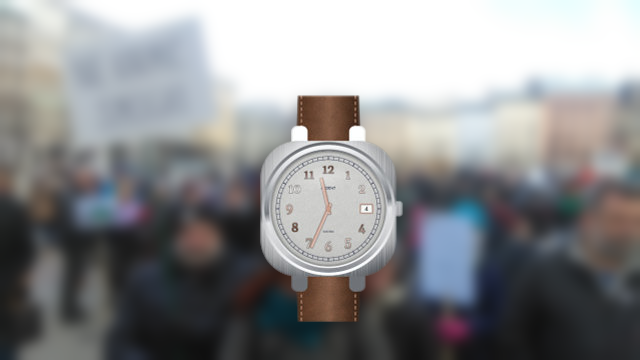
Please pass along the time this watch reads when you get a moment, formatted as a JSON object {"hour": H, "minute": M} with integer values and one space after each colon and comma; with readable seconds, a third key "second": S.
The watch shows {"hour": 11, "minute": 34}
